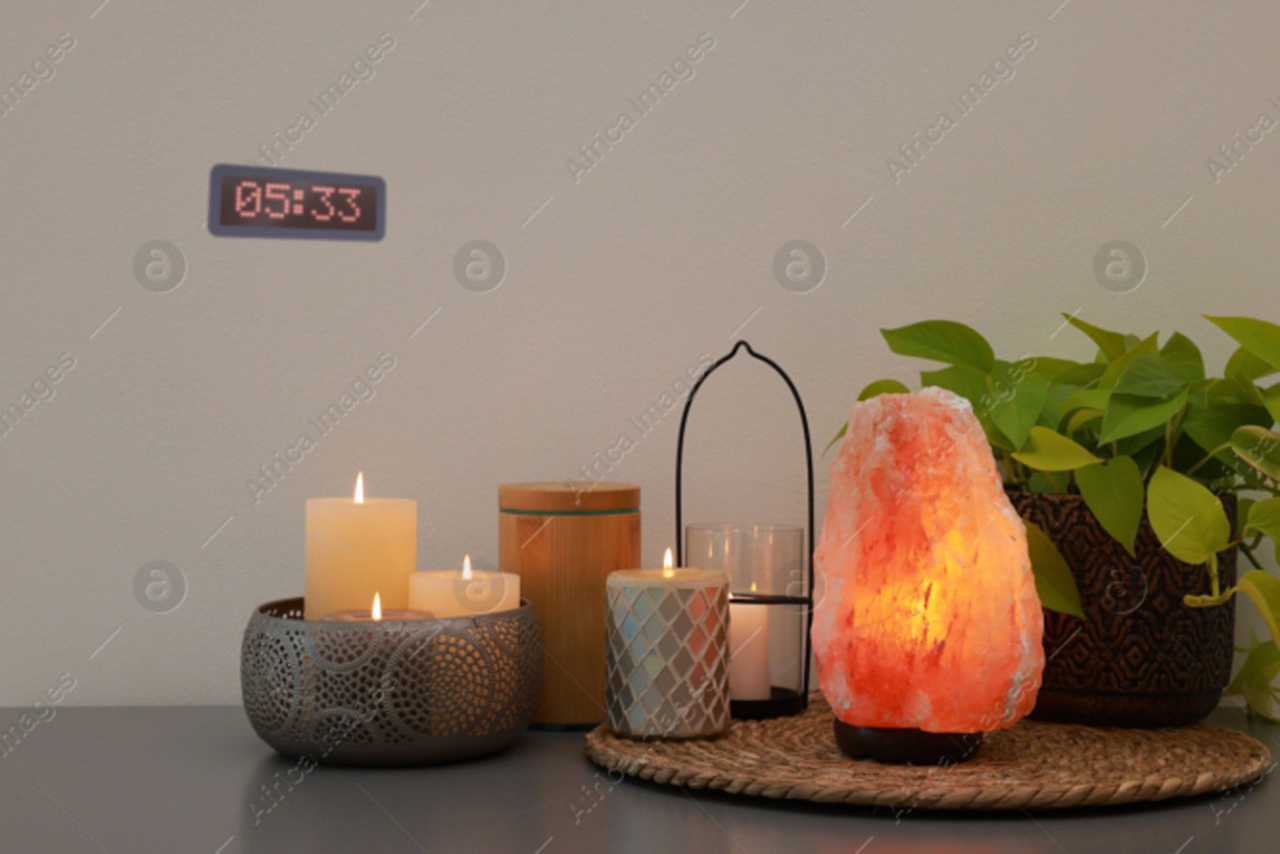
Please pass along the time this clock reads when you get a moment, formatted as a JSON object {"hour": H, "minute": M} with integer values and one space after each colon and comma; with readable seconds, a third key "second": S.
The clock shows {"hour": 5, "minute": 33}
